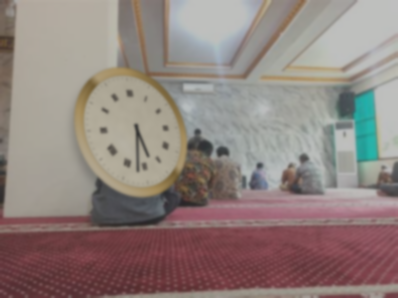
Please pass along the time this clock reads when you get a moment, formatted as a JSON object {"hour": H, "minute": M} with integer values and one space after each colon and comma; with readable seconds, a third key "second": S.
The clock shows {"hour": 5, "minute": 32}
